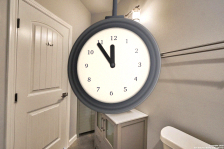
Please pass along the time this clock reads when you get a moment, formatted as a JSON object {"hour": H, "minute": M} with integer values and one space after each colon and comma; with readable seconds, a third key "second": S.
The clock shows {"hour": 11, "minute": 54}
